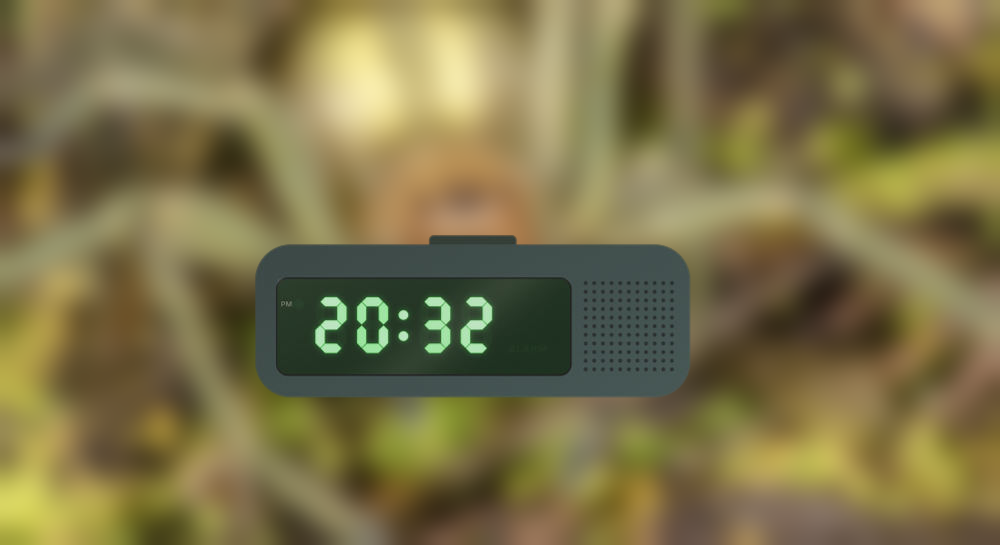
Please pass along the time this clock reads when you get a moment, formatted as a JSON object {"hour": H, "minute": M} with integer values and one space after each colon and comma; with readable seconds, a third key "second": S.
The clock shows {"hour": 20, "minute": 32}
